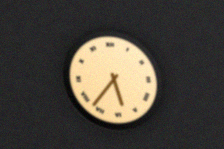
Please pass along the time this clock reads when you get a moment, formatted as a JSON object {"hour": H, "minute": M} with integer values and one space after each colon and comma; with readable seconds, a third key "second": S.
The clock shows {"hour": 5, "minute": 37}
